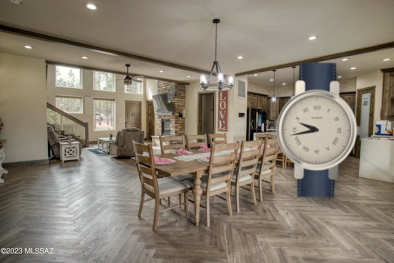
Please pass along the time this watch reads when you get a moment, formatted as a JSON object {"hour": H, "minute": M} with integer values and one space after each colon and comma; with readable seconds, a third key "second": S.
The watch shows {"hour": 9, "minute": 43}
